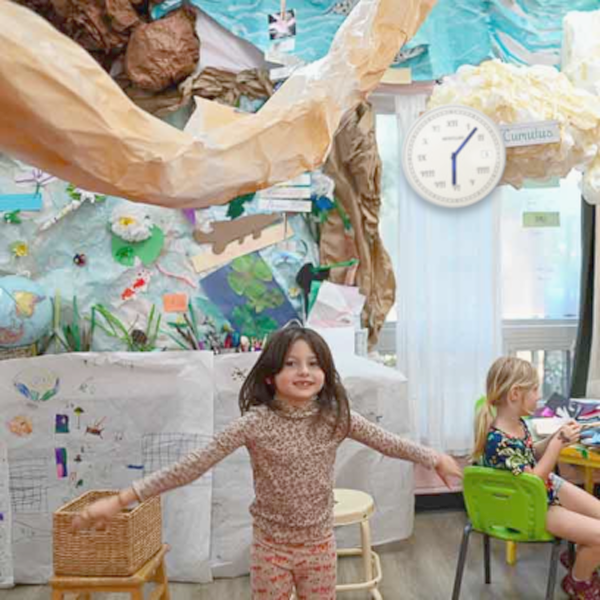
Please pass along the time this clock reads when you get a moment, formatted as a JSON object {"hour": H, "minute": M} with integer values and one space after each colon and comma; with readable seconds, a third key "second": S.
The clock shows {"hour": 6, "minute": 7}
